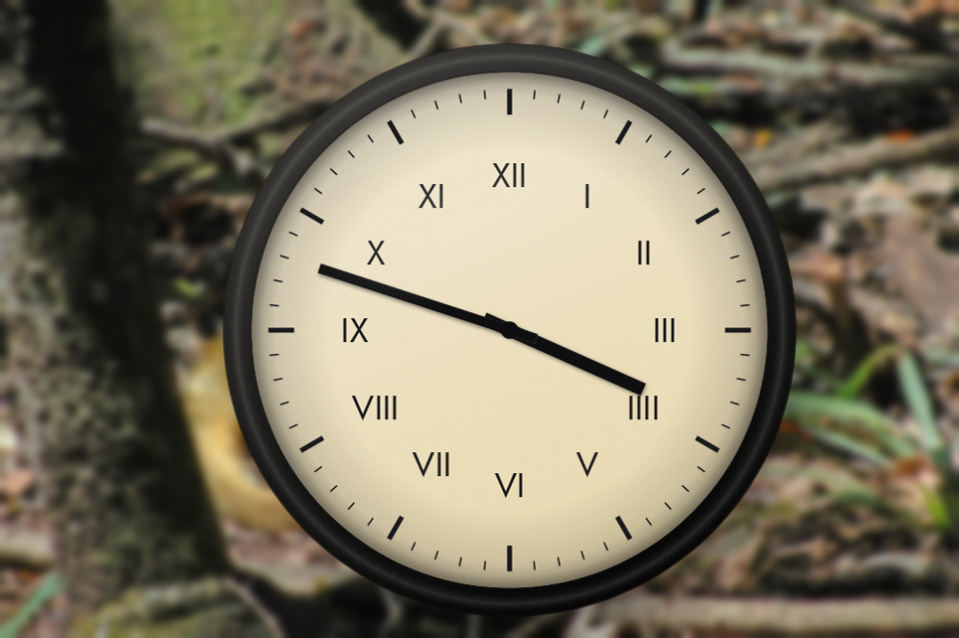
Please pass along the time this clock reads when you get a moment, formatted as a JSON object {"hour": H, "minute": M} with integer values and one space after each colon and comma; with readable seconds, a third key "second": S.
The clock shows {"hour": 3, "minute": 48}
